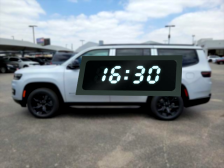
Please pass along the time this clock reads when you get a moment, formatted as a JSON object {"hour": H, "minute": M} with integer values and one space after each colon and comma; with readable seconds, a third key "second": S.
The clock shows {"hour": 16, "minute": 30}
